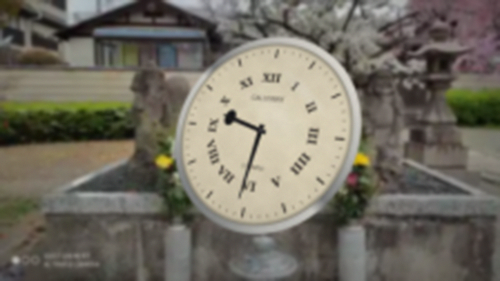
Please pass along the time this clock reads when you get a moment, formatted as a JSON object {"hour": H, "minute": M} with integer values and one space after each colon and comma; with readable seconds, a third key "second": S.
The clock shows {"hour": 9, "minute": 31}
